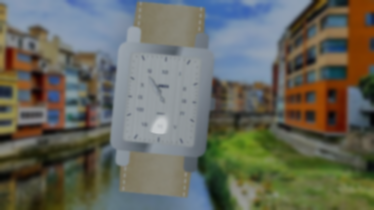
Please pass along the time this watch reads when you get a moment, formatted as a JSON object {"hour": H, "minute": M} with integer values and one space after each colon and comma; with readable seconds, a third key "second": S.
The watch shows {"hour": 10, "minute": 54}
